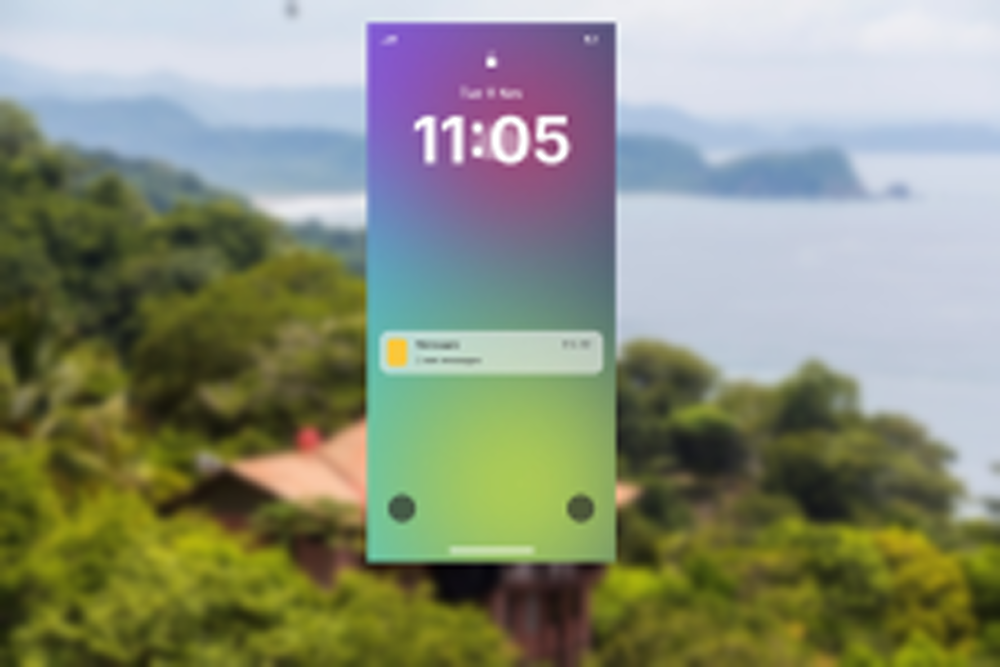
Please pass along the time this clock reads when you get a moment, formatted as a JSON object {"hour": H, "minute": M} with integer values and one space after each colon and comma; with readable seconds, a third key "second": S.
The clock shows {"hour": 11, "minute": 5}
